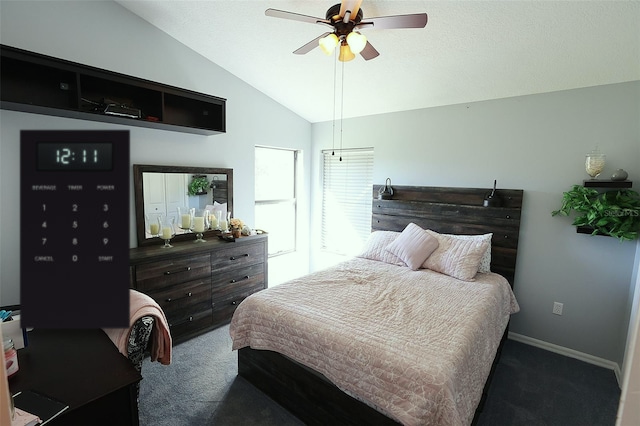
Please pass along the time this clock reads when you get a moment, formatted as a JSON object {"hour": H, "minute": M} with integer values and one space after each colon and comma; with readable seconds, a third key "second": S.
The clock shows {"hour": 12, "minute": 11}
